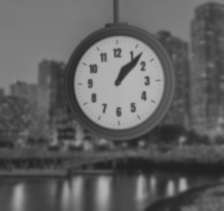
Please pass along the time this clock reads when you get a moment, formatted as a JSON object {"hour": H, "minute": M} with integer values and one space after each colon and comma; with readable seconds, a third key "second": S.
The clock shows {"hour": 1, "minute": 7}
